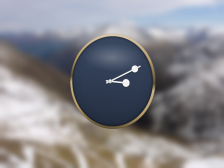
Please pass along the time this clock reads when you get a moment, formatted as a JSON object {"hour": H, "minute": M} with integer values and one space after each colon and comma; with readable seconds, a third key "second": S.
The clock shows {"hour": 3, "minute": 11}
